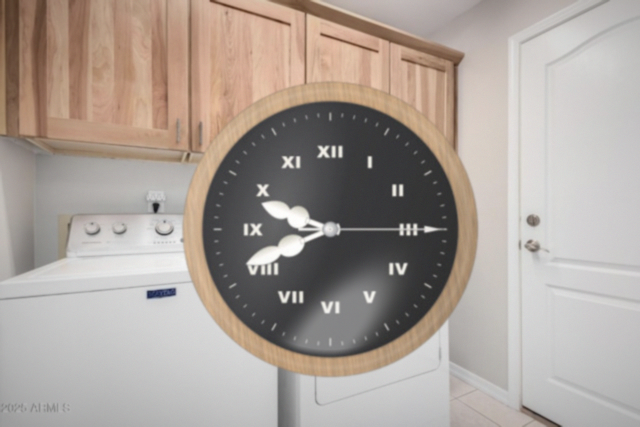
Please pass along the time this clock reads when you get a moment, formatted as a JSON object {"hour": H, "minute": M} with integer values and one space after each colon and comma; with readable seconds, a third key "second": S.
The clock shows {"hour": 9, "minute": 41, "second": 15}
